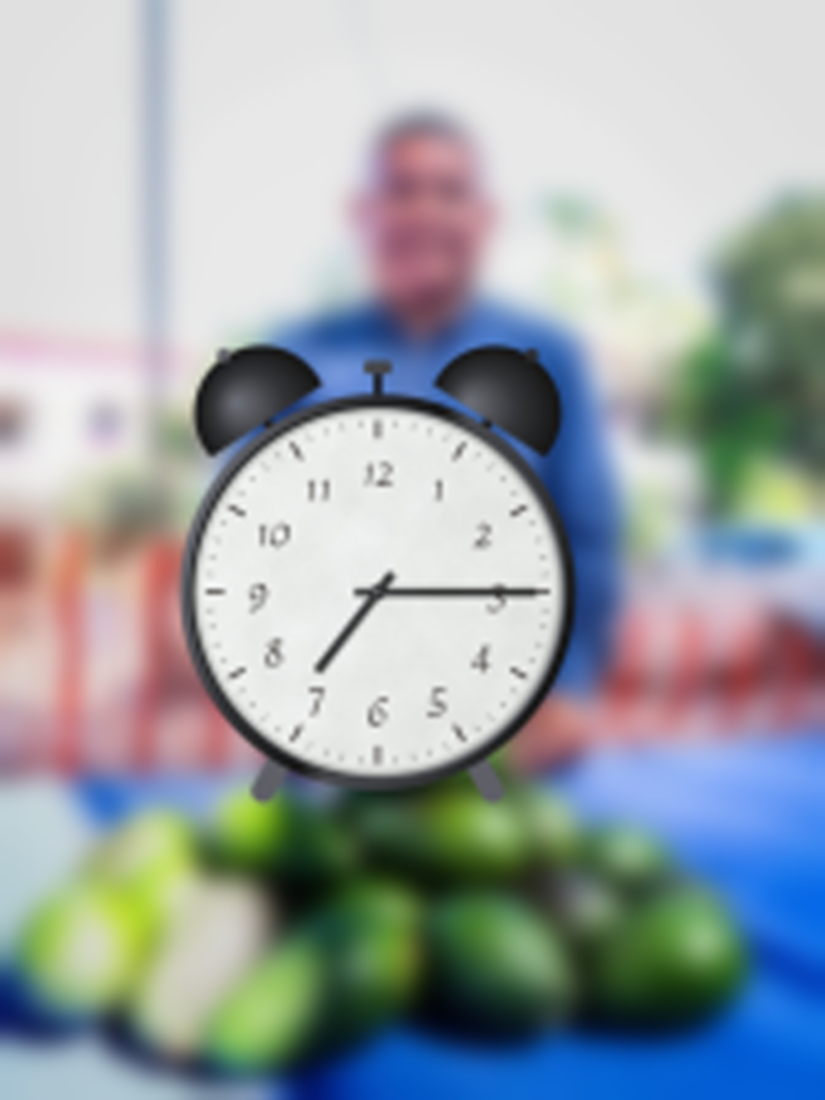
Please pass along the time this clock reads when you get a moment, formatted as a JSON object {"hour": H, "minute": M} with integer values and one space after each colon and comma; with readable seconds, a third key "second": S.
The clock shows {"hour": 7, "minute": 15}
